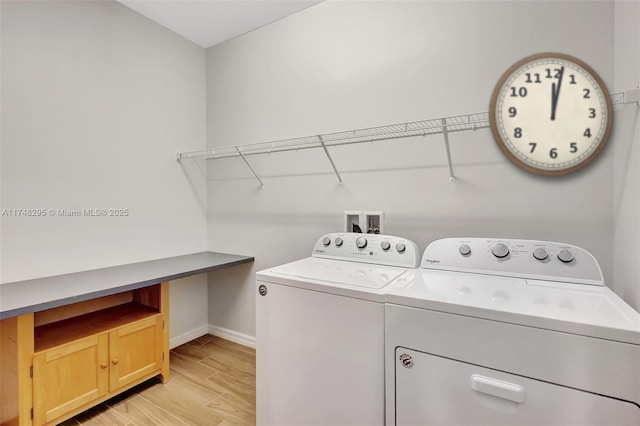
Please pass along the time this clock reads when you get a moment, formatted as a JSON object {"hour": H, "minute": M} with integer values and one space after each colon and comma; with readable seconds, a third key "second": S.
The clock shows {"hour": 12, "minute": 2}
